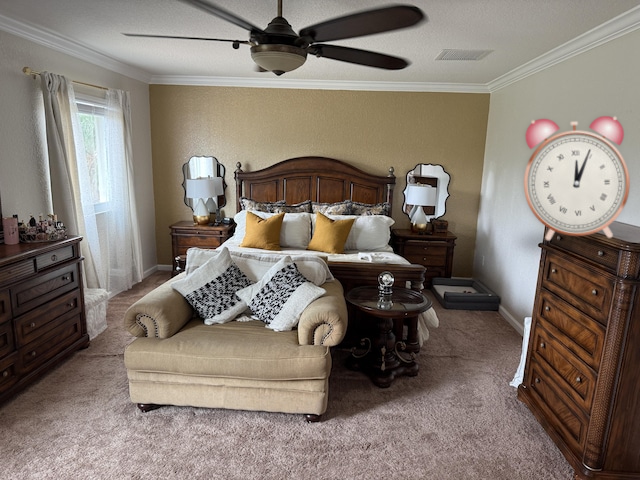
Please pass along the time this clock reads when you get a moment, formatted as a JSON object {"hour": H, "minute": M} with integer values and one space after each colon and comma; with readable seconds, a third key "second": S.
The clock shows {"hour": 12, "minute": 4}
